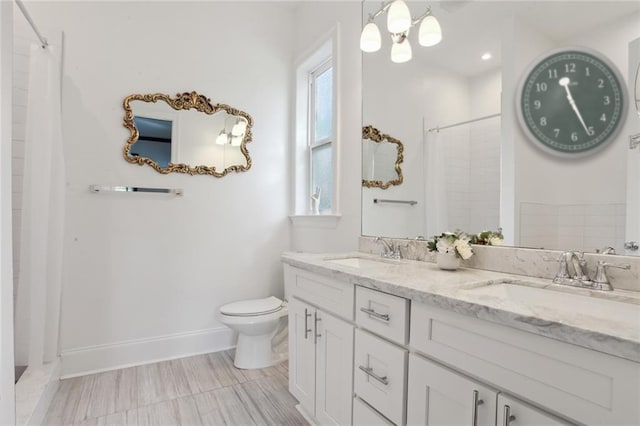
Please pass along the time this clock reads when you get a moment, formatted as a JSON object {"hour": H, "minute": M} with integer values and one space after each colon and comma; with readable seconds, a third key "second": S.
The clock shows {"hour": 11, "minute": 26}
